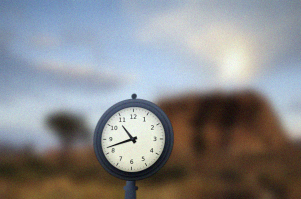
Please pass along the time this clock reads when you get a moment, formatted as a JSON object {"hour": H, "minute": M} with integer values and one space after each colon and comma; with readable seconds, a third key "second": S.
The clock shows {"hour": 10, "minute": 42}
